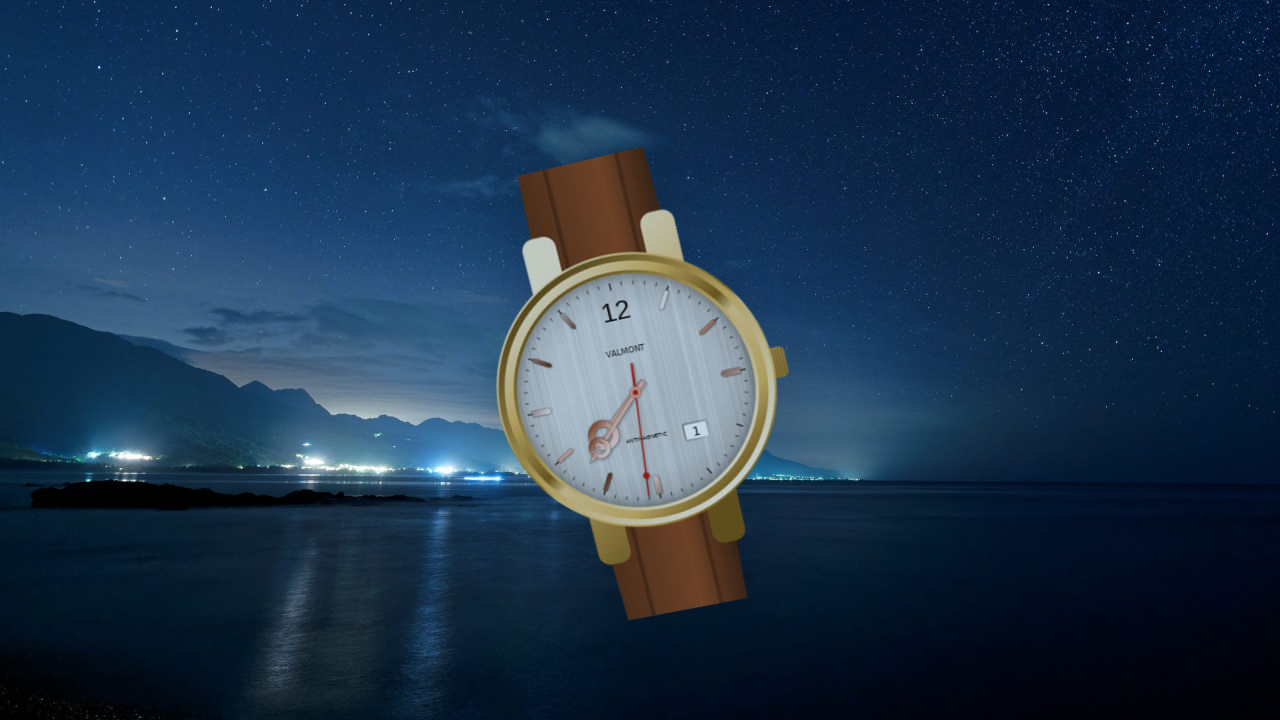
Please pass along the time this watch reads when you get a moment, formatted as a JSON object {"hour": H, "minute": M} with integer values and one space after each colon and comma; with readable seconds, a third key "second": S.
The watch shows {"hour": 7, "minute": 37, "second": 31}
